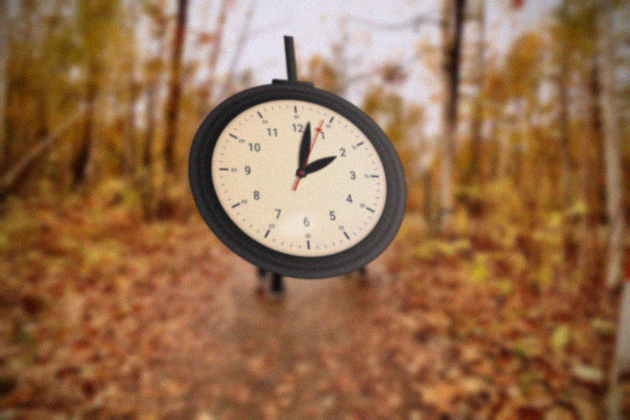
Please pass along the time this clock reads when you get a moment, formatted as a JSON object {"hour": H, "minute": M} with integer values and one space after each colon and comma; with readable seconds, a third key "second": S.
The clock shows {"hour": 2, "minute": 2, "second": 4}
